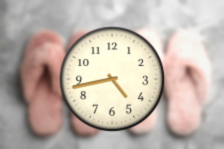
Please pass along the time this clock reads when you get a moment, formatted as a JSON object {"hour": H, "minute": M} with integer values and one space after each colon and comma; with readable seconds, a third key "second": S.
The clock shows {"hour": 4, "minute": 43}
